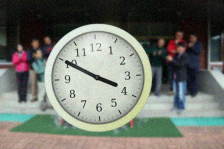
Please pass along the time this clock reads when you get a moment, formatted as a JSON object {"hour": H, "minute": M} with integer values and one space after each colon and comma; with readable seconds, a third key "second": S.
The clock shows {"hour": 3, "minute": 50}
